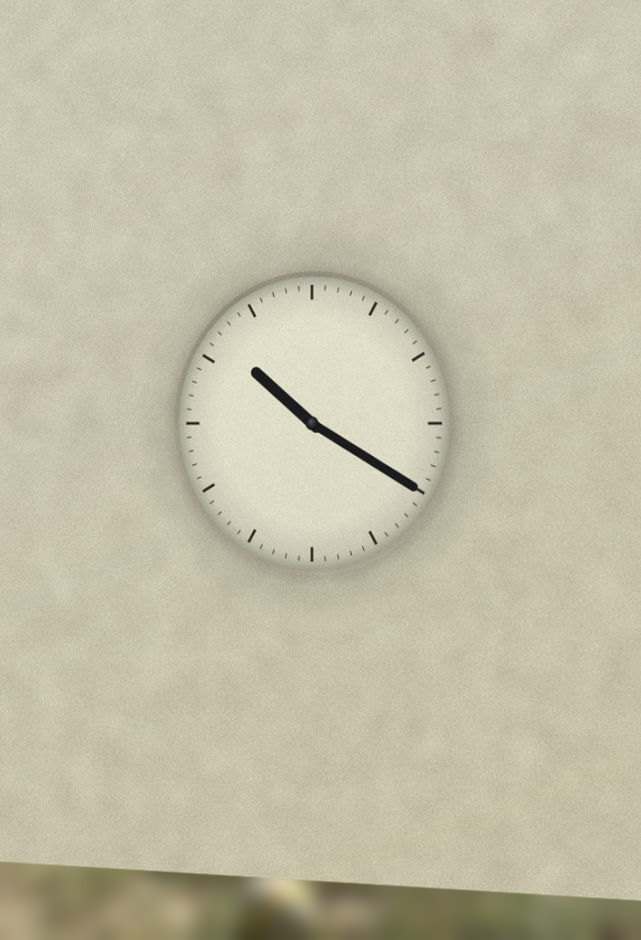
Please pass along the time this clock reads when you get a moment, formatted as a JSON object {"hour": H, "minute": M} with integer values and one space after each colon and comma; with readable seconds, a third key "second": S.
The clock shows {"hour": 10, "minute": 20}
